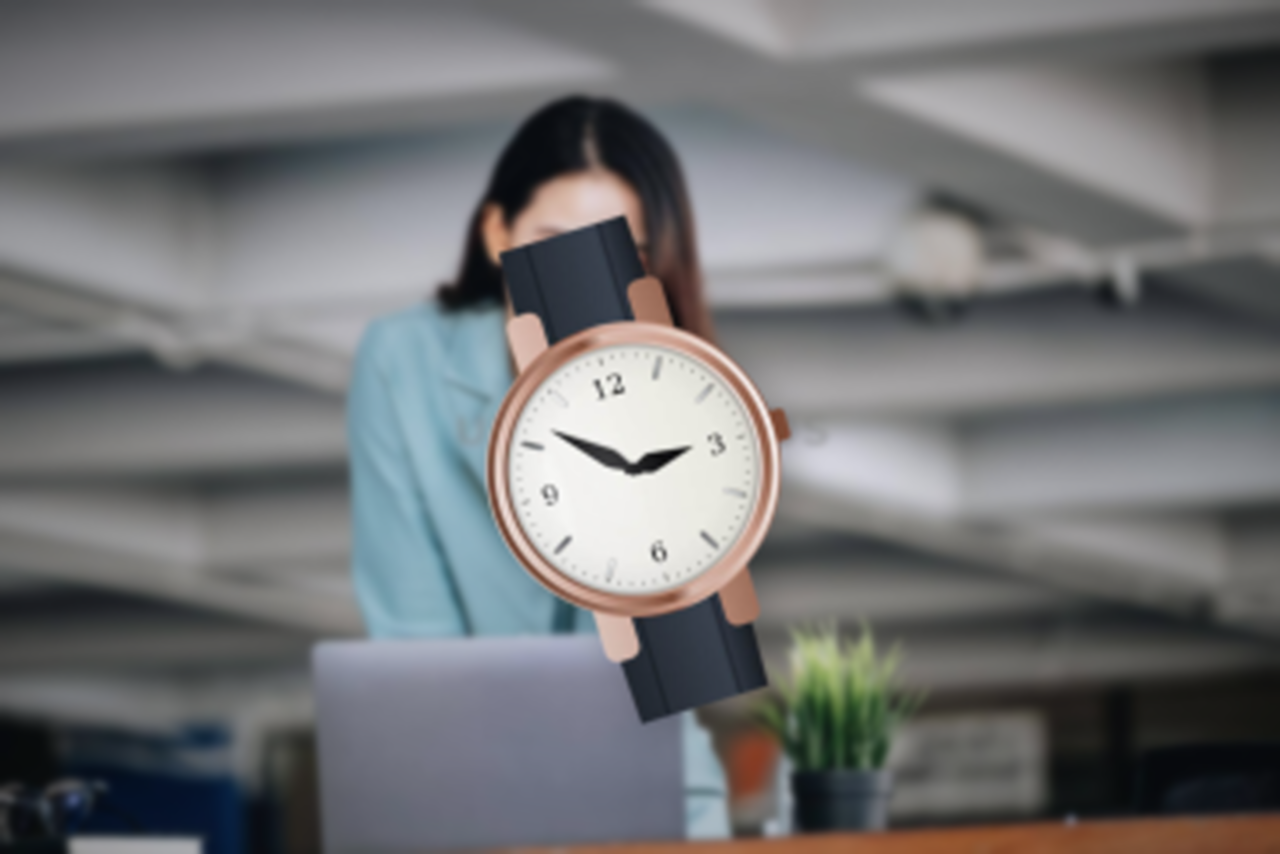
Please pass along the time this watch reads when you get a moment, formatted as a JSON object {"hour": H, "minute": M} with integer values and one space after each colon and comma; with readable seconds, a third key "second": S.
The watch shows {"hour": 2, "minute": 52}
